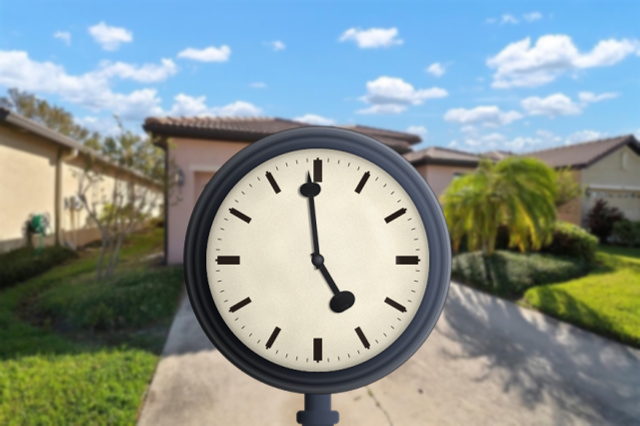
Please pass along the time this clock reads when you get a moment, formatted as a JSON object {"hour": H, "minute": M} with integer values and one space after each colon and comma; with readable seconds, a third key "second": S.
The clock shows {"hour": 4, "minute": 59}
